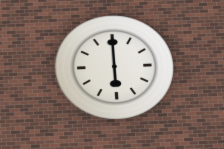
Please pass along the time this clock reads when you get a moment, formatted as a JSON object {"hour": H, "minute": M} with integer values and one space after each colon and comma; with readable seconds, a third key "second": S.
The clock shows {"hour": 6, "minute": 0}
